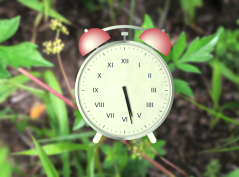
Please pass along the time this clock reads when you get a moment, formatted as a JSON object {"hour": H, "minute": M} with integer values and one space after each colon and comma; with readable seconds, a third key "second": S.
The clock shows {"hour": 5, "minute": 28}
